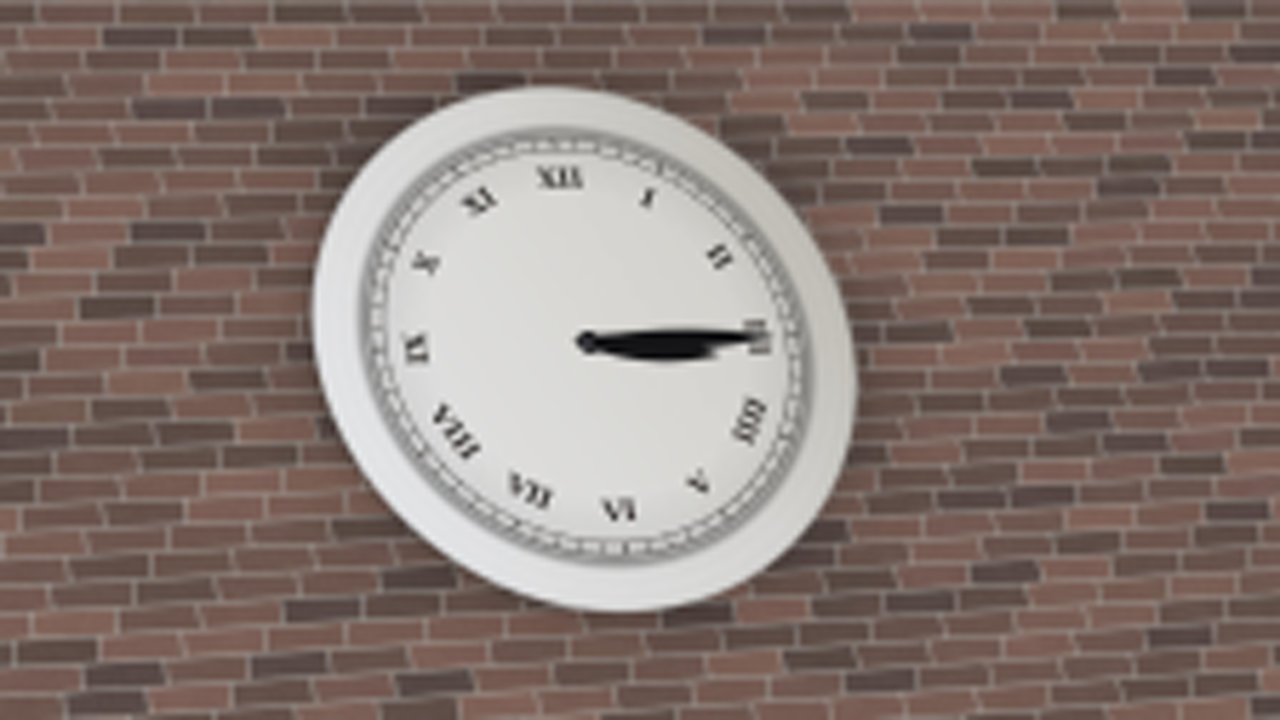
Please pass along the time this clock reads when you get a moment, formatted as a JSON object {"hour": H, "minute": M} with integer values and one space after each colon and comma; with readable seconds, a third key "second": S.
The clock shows {"hour": 3, "minute": 15}
